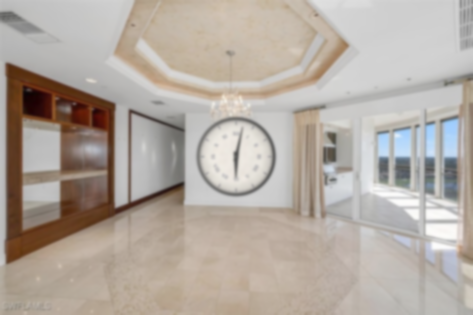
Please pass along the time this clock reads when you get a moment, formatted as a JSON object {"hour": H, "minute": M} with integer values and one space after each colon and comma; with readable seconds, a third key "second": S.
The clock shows {"hour": 6, "minute": 2}
